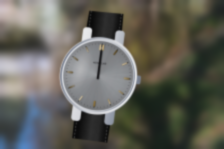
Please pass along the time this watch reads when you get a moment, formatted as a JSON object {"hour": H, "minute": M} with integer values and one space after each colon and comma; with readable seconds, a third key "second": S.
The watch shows {"hour": 12, "minute": 0}
